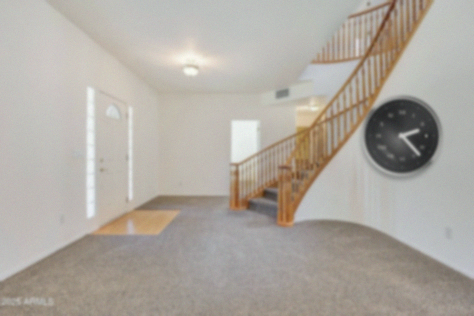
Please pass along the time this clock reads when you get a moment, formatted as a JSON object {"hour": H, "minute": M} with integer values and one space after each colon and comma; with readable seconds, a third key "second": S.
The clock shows {"hour": 2, "minute": 23}
